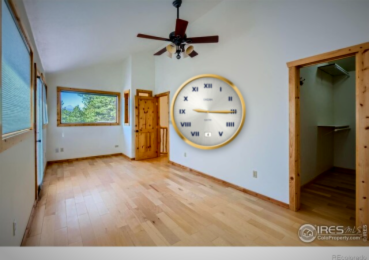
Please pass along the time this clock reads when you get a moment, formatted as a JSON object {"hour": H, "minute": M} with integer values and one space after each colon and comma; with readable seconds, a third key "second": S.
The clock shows {"hour": 9, "minute": 15}
